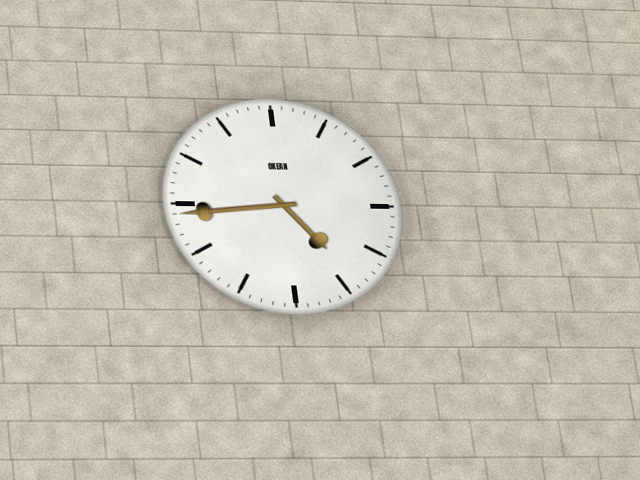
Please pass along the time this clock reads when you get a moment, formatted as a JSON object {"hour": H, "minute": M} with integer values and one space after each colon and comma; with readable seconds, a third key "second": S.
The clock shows {"hour": 4, "minute": 44}
